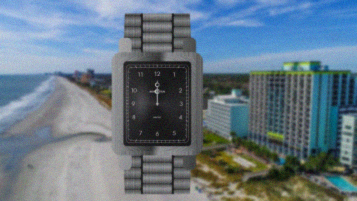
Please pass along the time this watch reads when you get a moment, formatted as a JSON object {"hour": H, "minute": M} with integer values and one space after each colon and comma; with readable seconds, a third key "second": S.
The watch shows {"hour": 12, "minute": 0}
